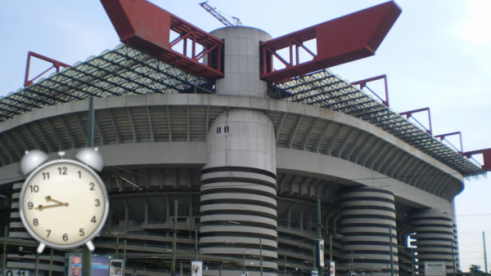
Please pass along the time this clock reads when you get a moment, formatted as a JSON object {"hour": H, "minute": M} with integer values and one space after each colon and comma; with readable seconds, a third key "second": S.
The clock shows {"hour": 9, "minute": 44}
